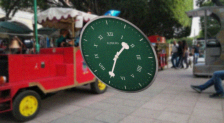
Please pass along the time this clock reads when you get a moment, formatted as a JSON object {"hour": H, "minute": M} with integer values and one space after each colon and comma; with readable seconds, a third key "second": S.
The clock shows {"hour": 1, "minute": 35}
